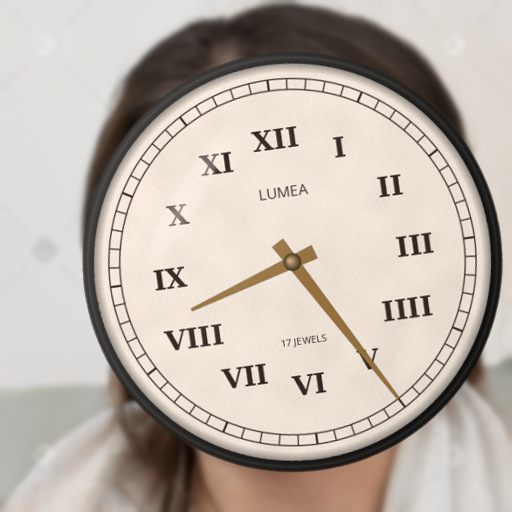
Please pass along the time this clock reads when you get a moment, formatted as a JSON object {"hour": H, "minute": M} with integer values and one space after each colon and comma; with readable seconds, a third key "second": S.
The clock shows {"hour": 8, "minute": 25}
